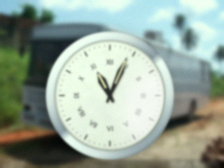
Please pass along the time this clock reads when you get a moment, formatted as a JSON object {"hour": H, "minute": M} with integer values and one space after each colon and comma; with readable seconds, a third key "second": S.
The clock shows {"hour": 11, "minute": 4}
